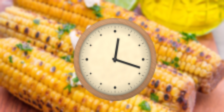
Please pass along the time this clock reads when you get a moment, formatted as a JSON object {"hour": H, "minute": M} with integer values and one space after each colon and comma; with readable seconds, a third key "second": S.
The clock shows {"hour": 12, "minute": 18}
